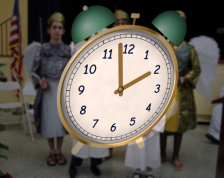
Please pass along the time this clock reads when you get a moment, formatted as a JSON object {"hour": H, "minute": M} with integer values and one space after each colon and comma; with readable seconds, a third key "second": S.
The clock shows {"hour": 1, "minute": 58}
